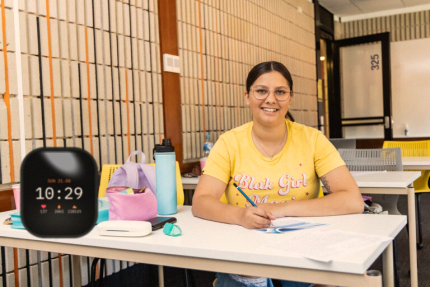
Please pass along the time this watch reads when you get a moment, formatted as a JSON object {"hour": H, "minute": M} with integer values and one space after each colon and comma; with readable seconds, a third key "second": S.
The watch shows {"hour": 10, "minute": 29}
